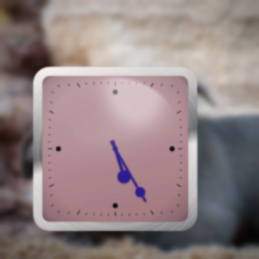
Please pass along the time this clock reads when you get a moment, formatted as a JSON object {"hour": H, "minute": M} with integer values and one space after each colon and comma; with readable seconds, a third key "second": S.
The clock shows {"hour": 5, "minute": 25}
